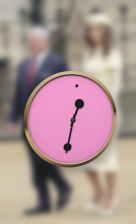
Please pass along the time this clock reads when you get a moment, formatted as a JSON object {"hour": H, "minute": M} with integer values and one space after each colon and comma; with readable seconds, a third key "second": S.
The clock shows {"hour": 12, "minute": 31}
